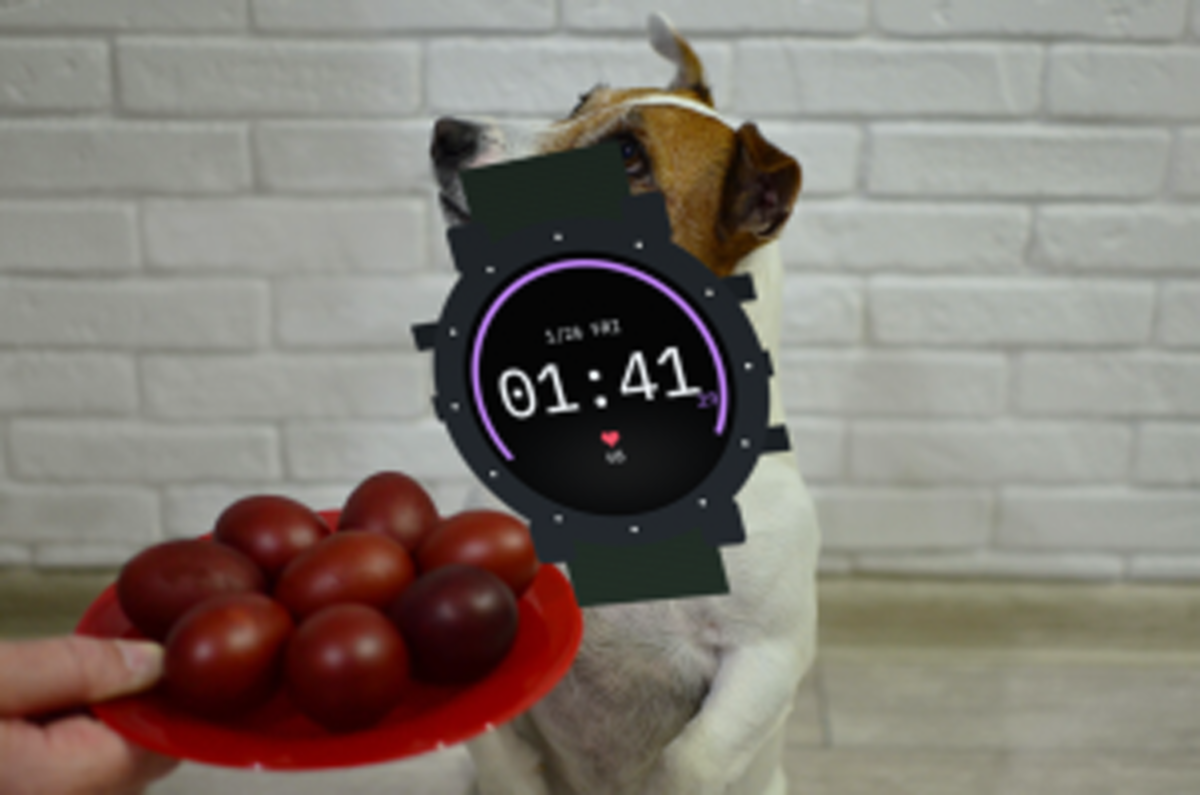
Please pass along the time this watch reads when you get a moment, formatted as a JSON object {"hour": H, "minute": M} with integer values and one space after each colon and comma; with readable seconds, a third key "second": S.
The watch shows {"hour": 1, "minute": 41}
